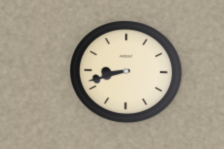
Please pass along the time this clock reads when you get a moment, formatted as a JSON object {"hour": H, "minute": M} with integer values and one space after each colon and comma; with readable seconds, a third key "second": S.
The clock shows {"hour": 8, "minute": 42}
